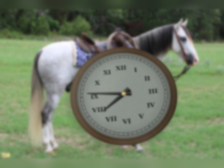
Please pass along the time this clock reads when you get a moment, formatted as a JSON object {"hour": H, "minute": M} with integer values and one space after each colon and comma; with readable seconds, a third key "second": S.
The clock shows {"hour": 7, "minute": 46}
